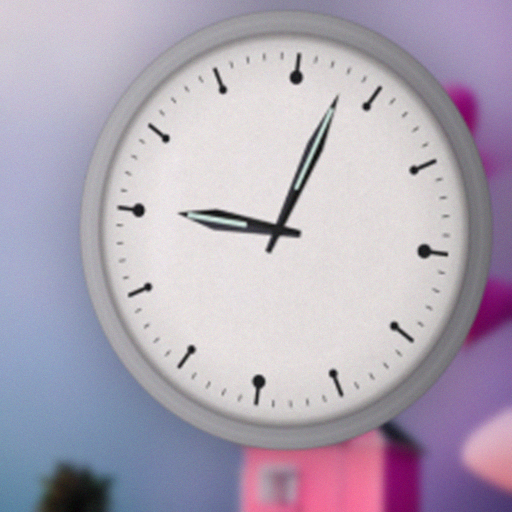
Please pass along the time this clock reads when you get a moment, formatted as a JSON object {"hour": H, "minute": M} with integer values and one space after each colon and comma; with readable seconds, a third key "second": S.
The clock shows {"hour": 9, "minute": 3}
